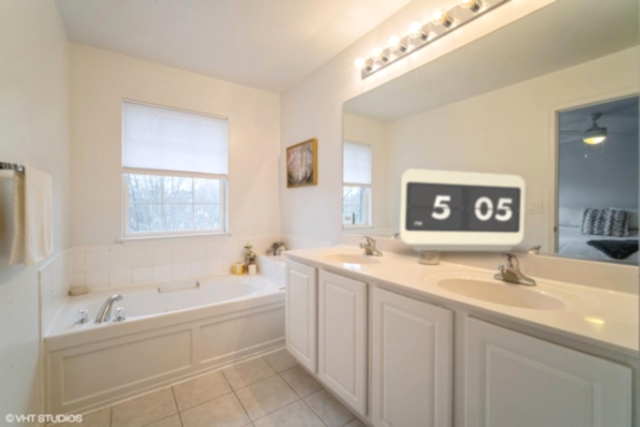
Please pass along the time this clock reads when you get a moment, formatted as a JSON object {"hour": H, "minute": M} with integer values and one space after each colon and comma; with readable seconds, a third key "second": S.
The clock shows {"hour": 5, "minute": 5}
